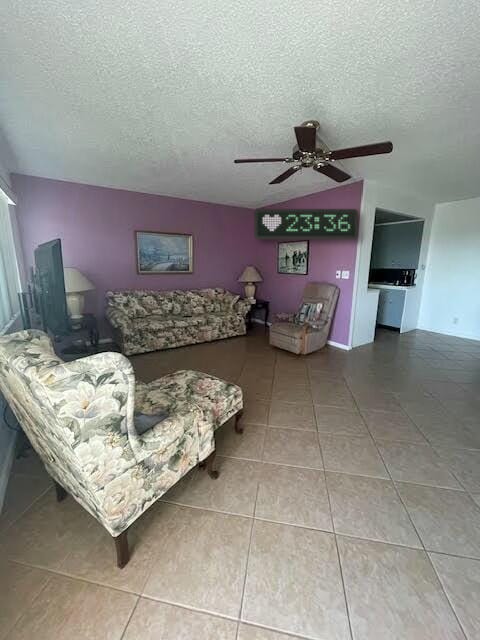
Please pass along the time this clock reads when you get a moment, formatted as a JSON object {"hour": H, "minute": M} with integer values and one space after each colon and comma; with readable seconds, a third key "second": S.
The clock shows {"hour": 23, "minute": 36}
